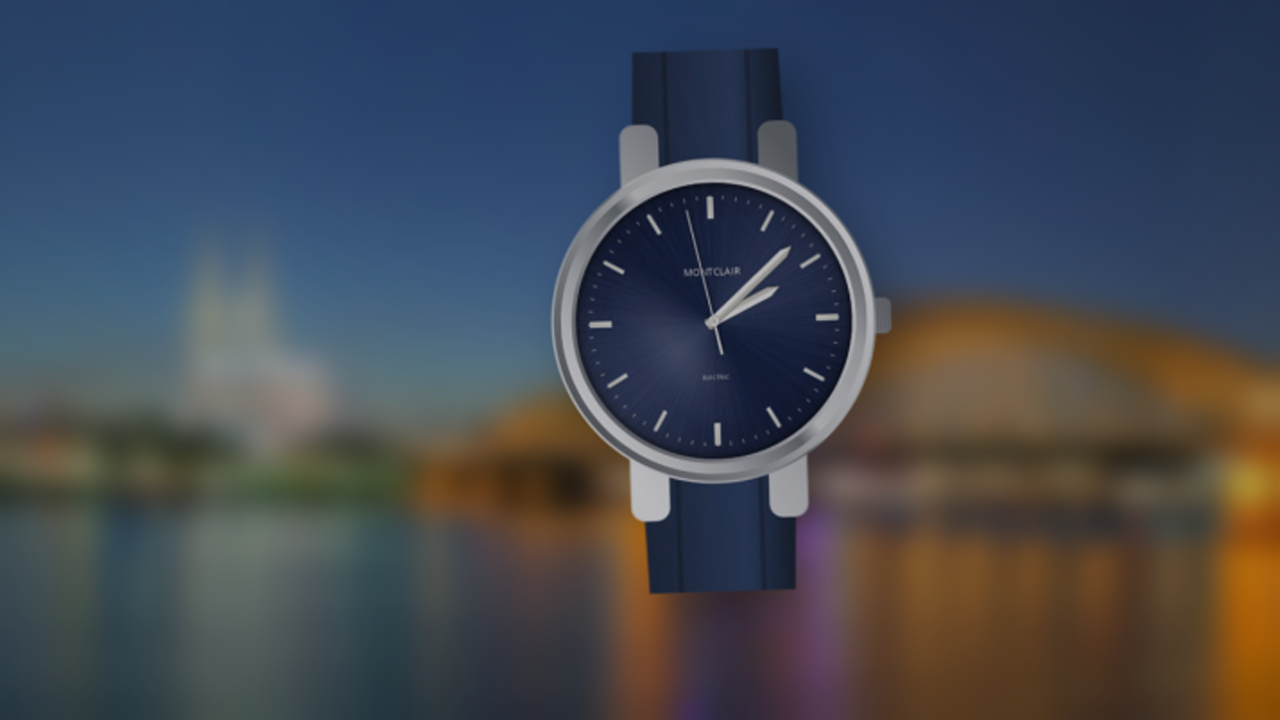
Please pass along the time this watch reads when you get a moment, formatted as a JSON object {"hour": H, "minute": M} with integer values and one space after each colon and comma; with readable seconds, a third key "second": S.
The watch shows {"hour": 2, "minute": 7, "second": 58}
